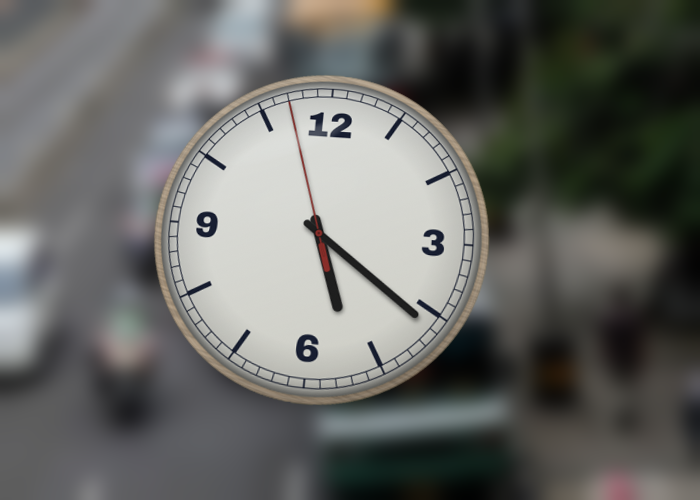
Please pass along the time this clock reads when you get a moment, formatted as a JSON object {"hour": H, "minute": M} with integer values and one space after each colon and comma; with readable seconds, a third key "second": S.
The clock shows {"hour": 5, "minute": 20, "second": 57}
